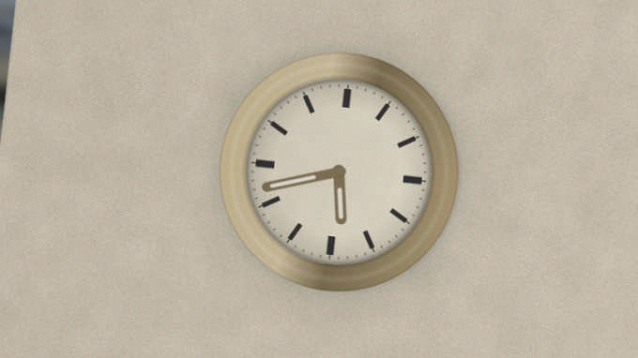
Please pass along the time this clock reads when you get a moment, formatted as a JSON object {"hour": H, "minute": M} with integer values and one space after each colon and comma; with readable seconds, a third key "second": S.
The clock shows {"hour": 5, "minute": 42}
